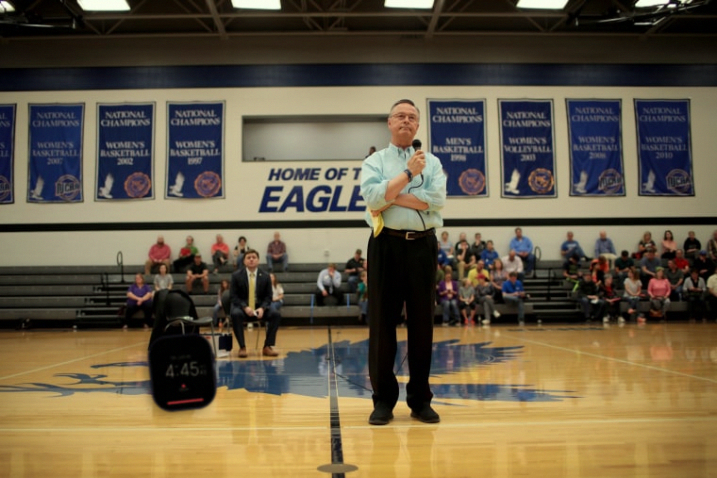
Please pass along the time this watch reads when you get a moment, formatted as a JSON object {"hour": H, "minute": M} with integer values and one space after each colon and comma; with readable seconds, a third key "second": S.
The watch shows {"hour": 4, "minute": 45}
